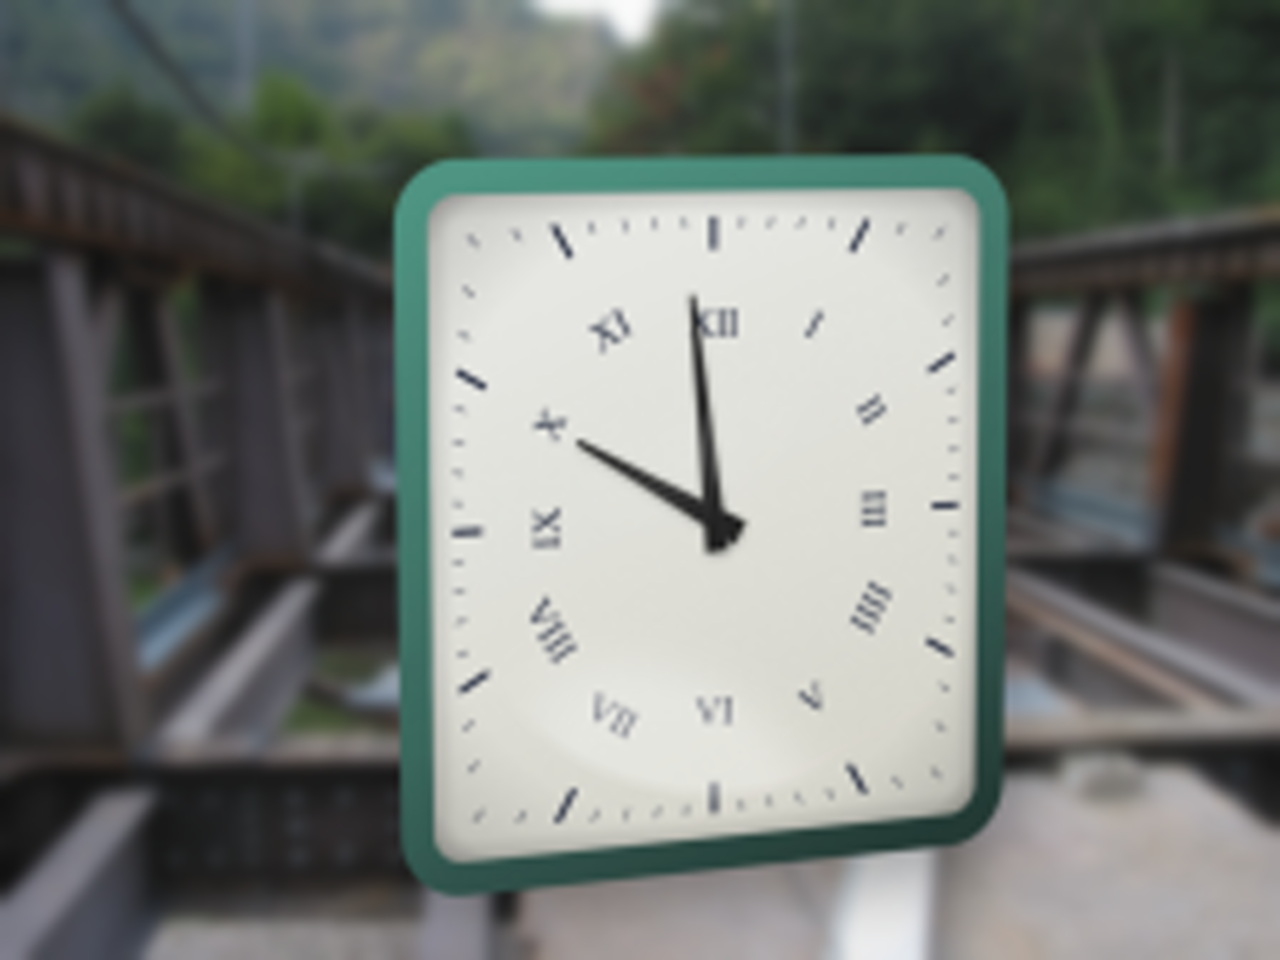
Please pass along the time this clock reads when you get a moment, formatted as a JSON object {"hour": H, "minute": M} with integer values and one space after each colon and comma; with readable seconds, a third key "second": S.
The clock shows {"hour": 9, "minute": 59}
